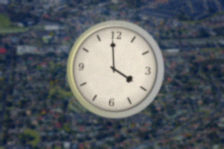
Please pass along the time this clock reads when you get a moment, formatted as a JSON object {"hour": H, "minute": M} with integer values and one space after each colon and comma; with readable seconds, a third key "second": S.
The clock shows {"hour": 3, "minute": 59}
